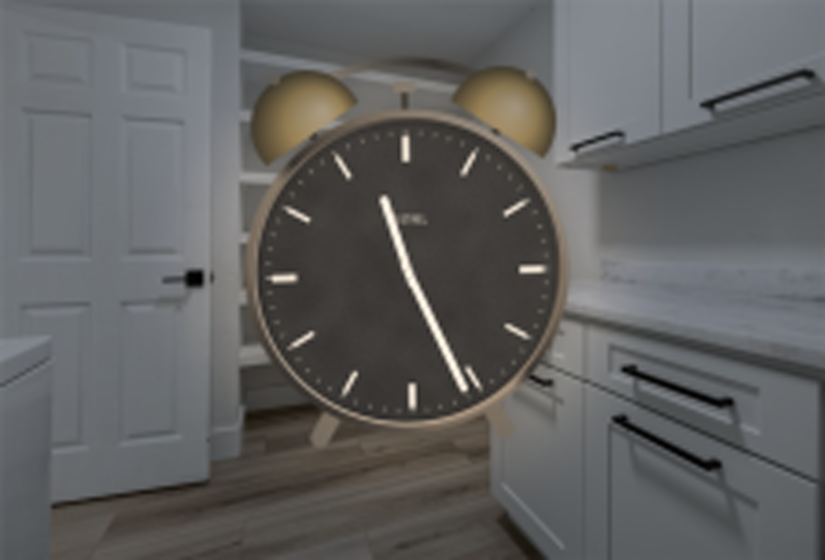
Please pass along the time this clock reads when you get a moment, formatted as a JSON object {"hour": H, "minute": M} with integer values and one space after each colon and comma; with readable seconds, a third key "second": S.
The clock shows {"hour": 11, "minute": 26}
